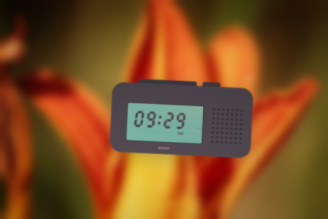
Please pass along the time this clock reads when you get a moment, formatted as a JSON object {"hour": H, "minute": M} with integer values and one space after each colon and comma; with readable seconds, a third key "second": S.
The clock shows {"hour": 9, "minute": 29}
